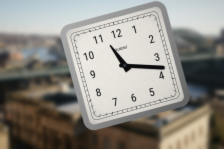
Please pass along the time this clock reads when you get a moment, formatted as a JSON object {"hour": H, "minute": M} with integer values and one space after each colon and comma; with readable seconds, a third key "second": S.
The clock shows {"hour": 11, "minute": 18}
